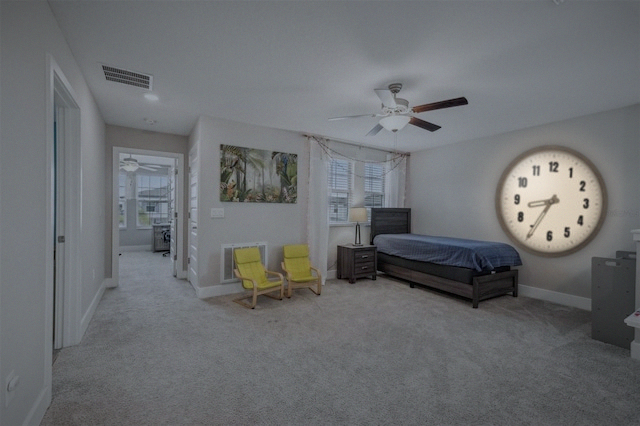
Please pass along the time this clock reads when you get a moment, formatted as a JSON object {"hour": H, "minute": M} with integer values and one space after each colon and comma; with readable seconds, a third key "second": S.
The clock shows {"hour": 8, "minute": 35}
